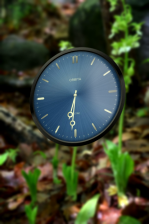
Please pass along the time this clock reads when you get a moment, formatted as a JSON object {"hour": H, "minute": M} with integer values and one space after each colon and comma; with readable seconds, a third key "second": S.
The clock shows {"hour": 6, "minute": 31}
